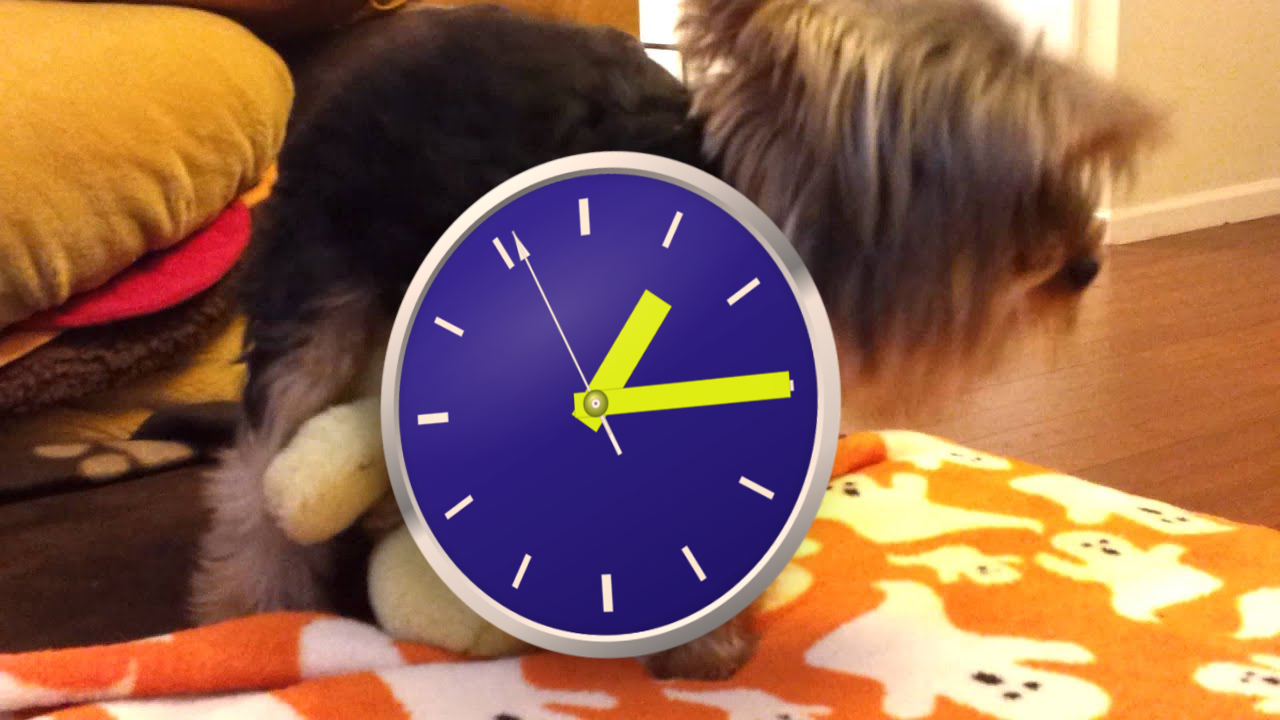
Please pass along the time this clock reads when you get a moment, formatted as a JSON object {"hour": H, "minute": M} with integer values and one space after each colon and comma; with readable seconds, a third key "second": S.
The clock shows {"hour": 1, "minute": 14, "second": 56}
